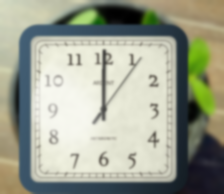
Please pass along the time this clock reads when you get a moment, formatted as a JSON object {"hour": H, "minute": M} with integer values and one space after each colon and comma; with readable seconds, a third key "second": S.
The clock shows {"hour": 12, "minute": 0, "second": 6}
